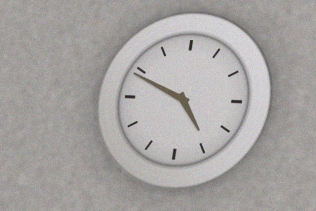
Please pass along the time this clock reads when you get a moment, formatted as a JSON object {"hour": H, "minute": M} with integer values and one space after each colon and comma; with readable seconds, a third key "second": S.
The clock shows {"hour": 4, "minute": 49}
